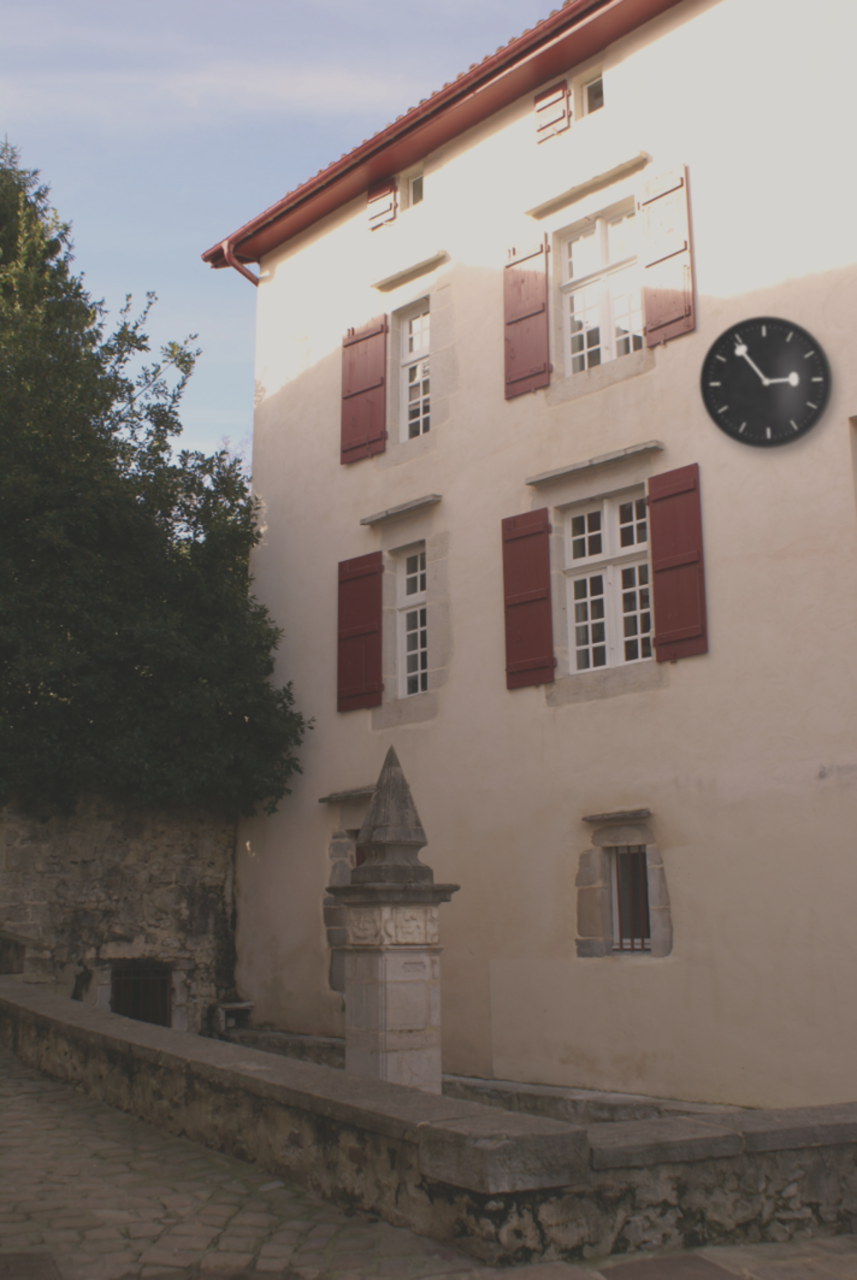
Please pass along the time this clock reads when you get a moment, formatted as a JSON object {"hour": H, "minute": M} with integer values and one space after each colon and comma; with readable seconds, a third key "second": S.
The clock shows {"hour": 2, "minute": 54}
